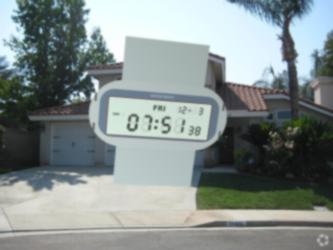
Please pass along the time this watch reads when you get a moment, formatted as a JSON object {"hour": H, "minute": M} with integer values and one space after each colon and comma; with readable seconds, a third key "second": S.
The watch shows {"hour": 7, "minute": 51}
